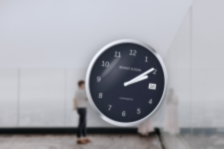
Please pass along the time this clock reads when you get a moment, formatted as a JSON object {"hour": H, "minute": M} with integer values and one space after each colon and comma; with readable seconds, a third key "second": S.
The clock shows {"hour": 2, "minute": 9}
